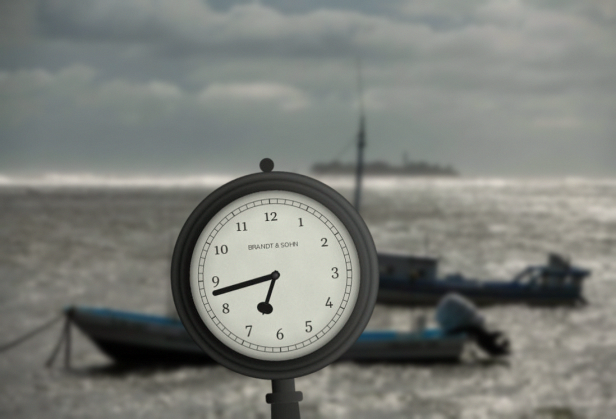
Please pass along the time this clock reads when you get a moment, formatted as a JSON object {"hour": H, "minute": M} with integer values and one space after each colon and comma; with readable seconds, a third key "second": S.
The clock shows {"hour": 6, "minute": 43}
